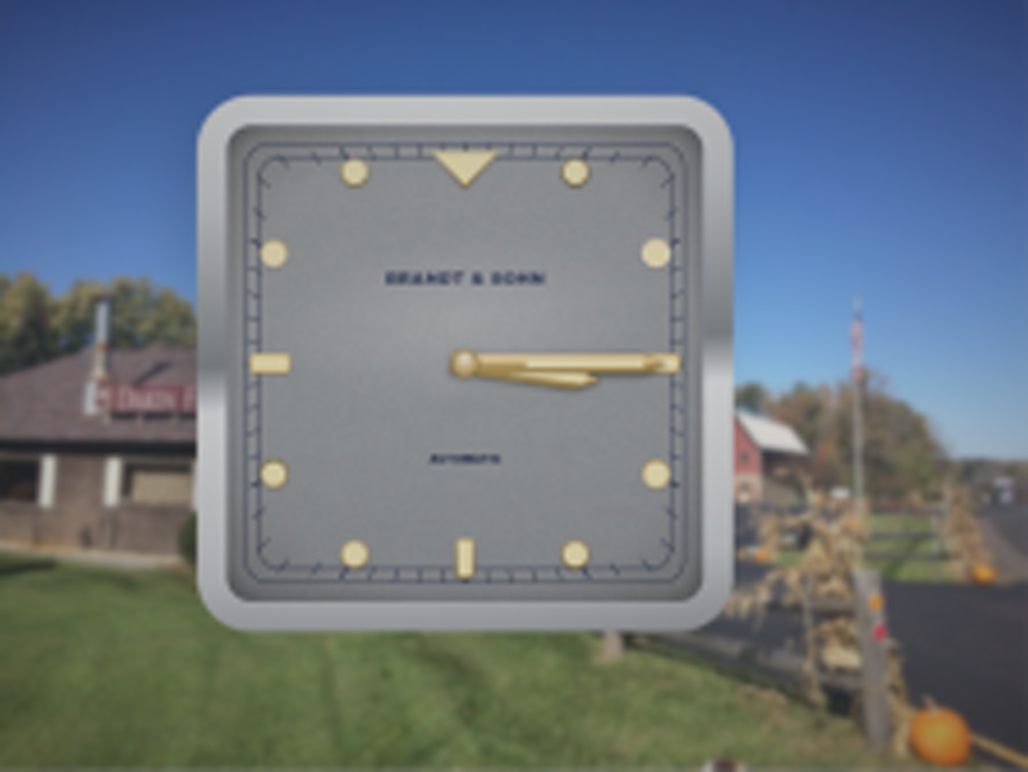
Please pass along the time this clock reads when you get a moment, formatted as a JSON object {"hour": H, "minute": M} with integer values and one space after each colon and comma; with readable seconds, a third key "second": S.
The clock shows {"hour": 3, "minute": 15}
